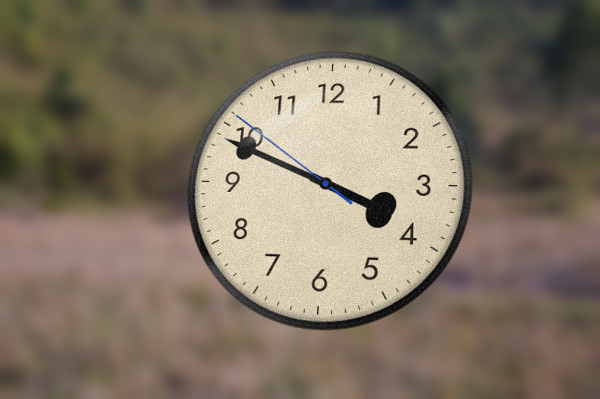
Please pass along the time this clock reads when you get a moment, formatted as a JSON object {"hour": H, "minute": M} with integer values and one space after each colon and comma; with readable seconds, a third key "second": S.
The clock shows {"hour": 3, "minute": 48, "second": 51}
